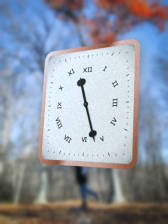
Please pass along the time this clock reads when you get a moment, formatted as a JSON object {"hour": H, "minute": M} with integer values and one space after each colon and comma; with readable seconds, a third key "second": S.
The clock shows {"hour": 11, "minute": 27}
